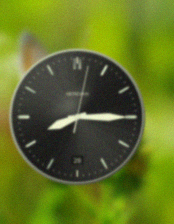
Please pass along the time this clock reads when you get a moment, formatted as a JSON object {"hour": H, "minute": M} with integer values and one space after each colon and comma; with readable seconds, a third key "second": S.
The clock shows {"hour": 8, "minute": 15, "second": 2}
